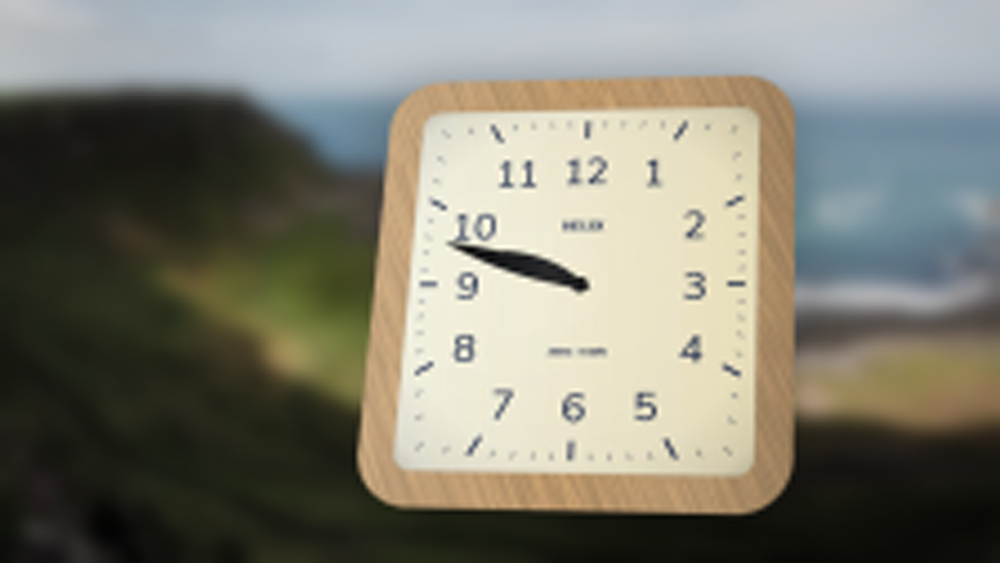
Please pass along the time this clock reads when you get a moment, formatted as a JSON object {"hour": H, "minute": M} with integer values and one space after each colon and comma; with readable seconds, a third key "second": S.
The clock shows {"hour": 9, "minute": 48}
